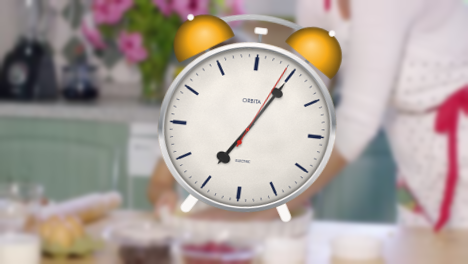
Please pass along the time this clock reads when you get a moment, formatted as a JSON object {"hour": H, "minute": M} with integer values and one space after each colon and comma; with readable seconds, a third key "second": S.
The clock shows {"hour": 7, "minute": 5, "second": 4}
